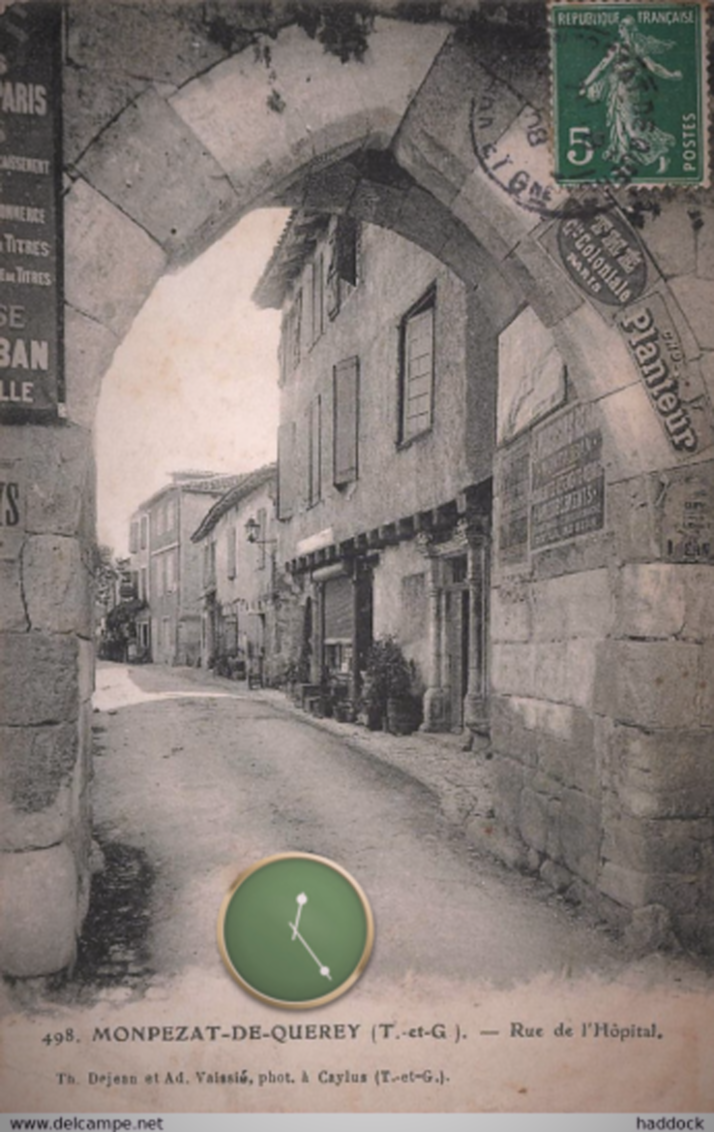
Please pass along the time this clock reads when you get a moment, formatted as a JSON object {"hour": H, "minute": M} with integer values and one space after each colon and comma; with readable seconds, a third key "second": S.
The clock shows {"hour": 12, "minute": 24}
